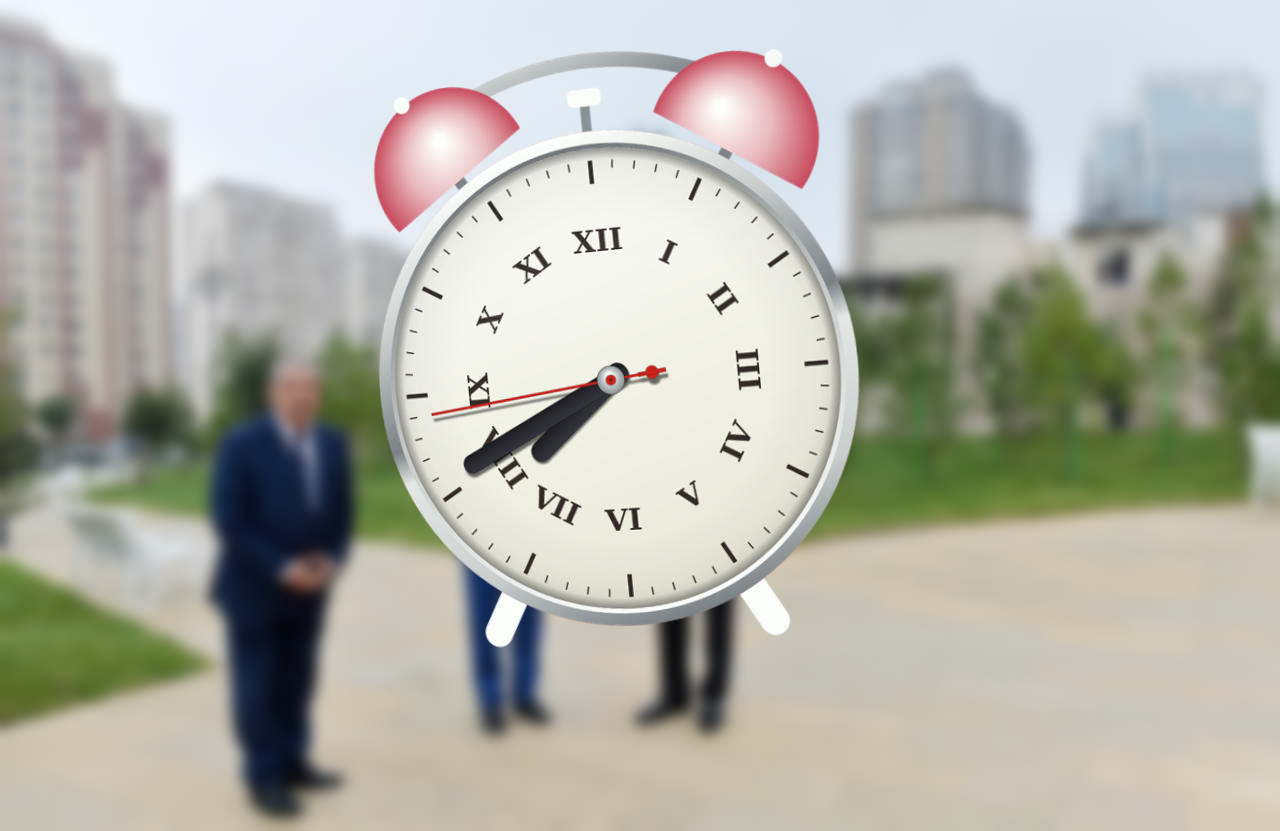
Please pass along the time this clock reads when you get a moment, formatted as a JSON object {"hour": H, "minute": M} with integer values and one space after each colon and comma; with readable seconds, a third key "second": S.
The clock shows {"hour": 7, "minute": 40, "second": 44}
